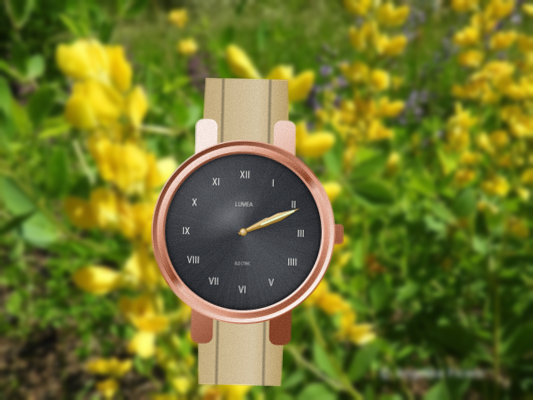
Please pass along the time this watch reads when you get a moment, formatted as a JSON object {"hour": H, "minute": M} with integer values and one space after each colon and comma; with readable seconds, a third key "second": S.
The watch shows {"hour": 2, "minute": 11}
